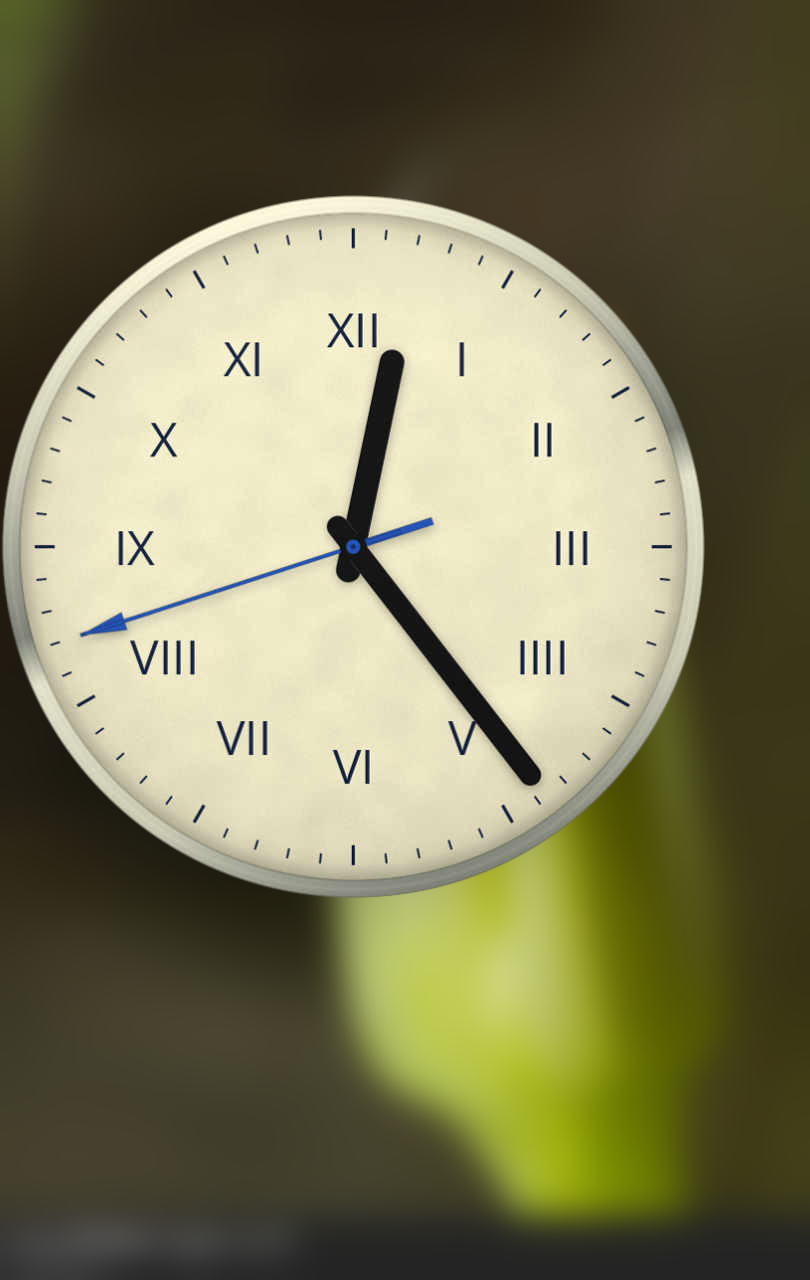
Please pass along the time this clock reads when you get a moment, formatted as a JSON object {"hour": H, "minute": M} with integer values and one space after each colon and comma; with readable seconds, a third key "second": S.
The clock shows {"hour": 12, "minute": 23, "second": 42}
